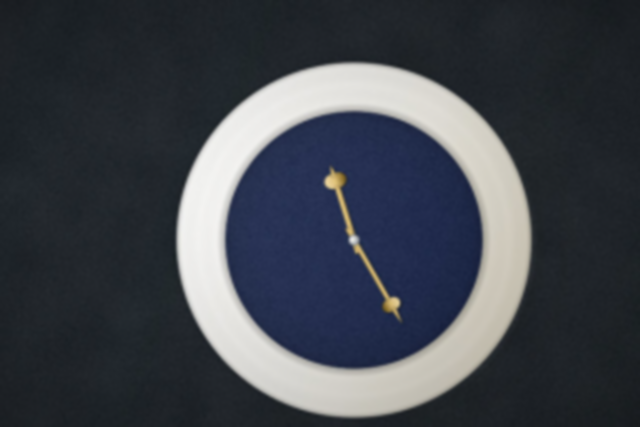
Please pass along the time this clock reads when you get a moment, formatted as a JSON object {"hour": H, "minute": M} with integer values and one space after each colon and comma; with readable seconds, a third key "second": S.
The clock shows {"hour": 11, "minute": 25}
